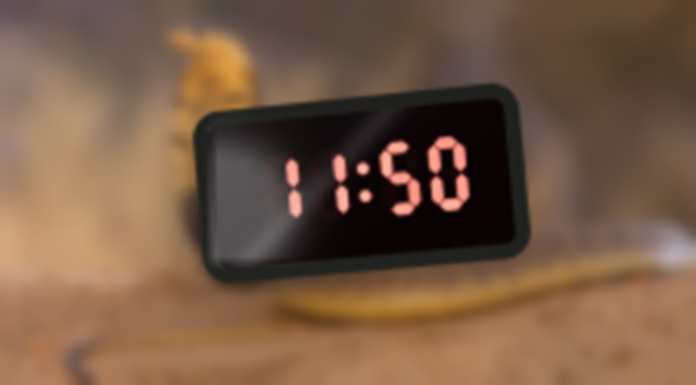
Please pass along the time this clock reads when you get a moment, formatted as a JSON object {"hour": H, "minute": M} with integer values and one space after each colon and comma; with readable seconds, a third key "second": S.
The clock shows {"hour": 11, "minute": 50}
